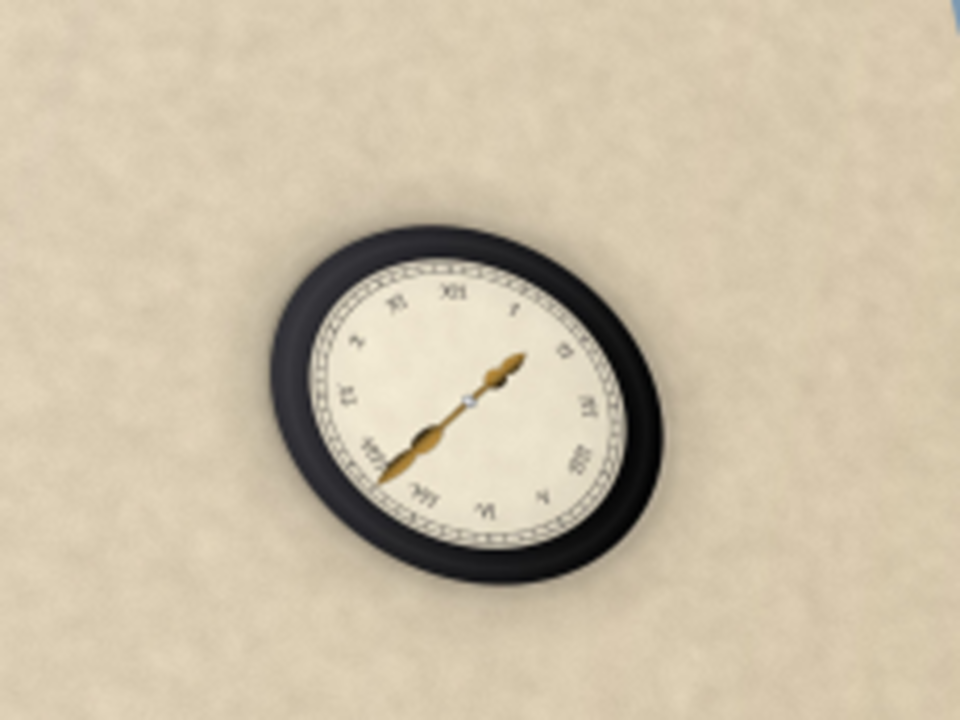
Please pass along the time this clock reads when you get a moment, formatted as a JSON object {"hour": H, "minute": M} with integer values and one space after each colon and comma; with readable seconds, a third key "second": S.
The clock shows {"hour": 1, "minute": 38}
